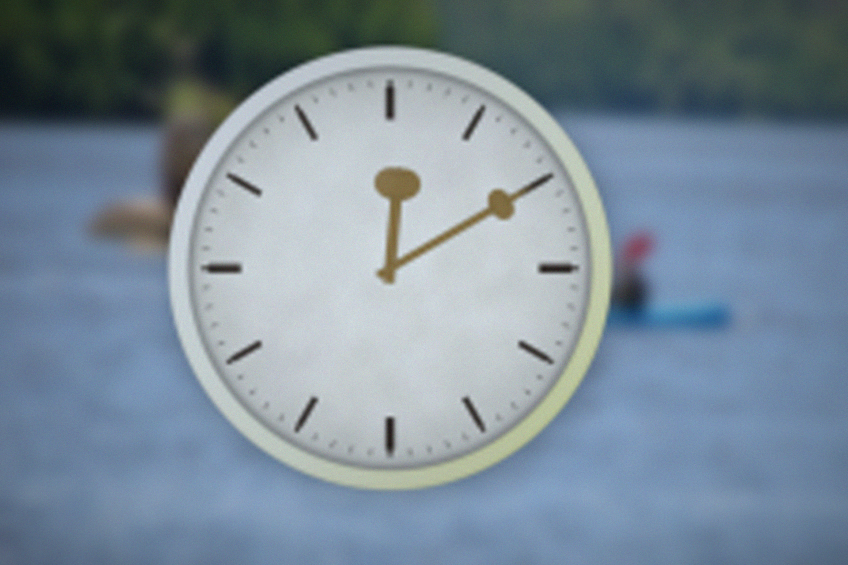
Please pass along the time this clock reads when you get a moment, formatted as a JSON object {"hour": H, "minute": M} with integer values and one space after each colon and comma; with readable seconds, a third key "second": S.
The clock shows {"hour": 12, "minute": 10}
